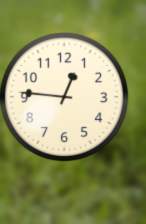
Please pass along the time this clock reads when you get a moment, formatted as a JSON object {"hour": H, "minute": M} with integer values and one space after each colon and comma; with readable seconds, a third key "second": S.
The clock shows {"hour": 12, "minute": 46}
